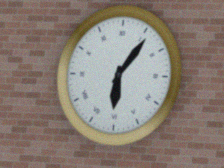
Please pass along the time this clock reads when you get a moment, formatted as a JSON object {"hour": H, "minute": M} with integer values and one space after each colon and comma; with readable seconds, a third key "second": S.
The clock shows {"hour": 6, "minute": 6}
